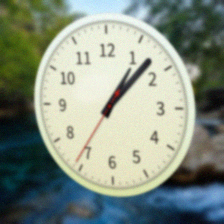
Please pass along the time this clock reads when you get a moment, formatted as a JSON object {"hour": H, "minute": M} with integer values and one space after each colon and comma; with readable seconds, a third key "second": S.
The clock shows {"hour": 1, "minute": 7, "second": 36}
